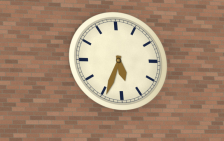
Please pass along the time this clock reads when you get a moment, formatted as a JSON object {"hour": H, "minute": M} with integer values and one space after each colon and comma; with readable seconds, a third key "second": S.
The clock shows {"hour": 5, "minute": 34}
